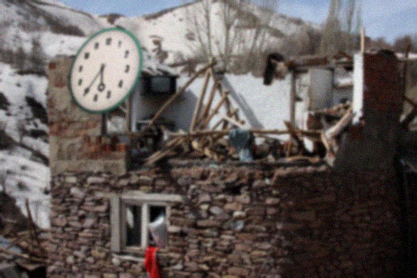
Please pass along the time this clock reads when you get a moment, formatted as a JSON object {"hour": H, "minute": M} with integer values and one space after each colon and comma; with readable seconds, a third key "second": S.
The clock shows {"hour": 5, "minute": 35}
